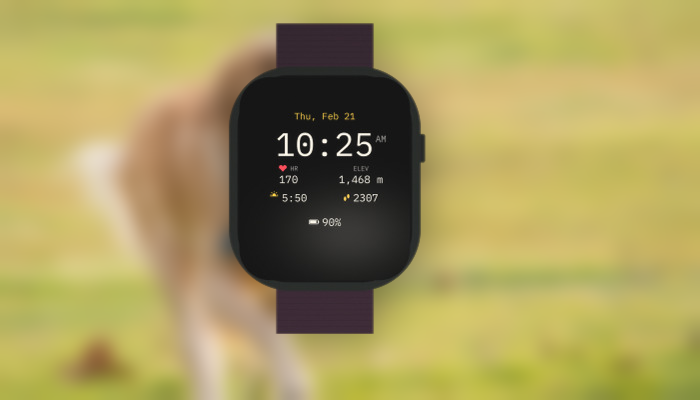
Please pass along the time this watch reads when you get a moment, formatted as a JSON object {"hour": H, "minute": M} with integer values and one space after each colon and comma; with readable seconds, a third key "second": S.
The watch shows {"hour": 10, "minute": 25}
